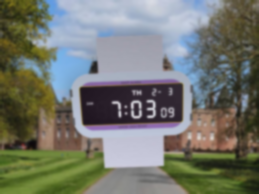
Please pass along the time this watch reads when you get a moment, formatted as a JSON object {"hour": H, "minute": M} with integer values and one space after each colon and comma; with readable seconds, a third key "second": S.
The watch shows {"hour": 7, "minute": 3}
